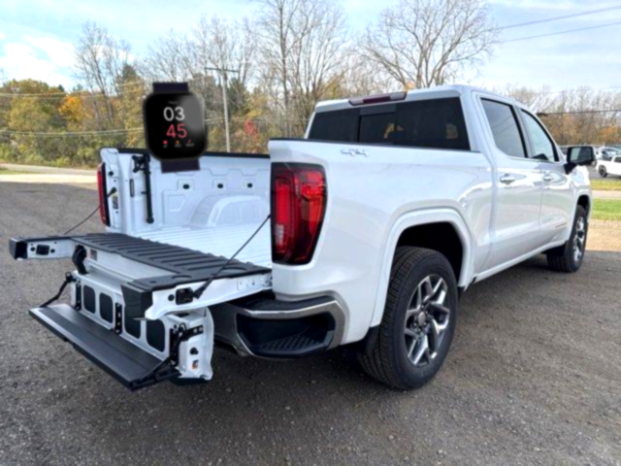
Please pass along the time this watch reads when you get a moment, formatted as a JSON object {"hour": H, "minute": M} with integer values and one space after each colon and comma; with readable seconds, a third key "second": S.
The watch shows {"hour": 3, "minute": 45}
